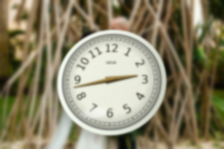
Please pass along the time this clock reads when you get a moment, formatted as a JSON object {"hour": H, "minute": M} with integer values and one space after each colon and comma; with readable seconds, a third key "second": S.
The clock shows {"hour": 2, "minute": 43}
